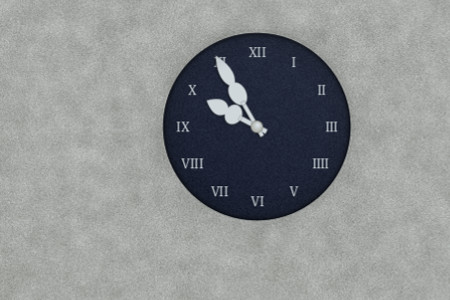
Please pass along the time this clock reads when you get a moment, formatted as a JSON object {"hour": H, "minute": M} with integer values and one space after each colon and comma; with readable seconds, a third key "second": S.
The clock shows {"hour": 9, "minute": 55}
